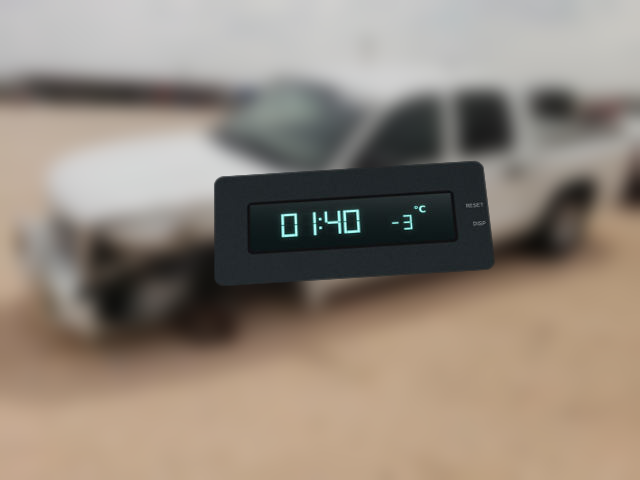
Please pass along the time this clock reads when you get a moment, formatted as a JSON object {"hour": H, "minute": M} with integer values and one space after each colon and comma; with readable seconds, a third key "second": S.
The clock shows {"hour": 1, "minute": 40}
